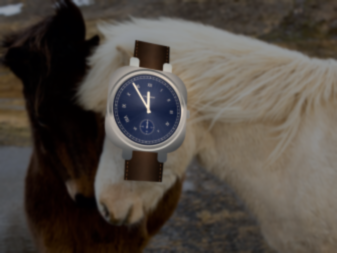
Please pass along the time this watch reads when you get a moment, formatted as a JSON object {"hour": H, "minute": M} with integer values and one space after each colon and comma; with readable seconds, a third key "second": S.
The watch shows {"hour": 11, "minute": 54}
